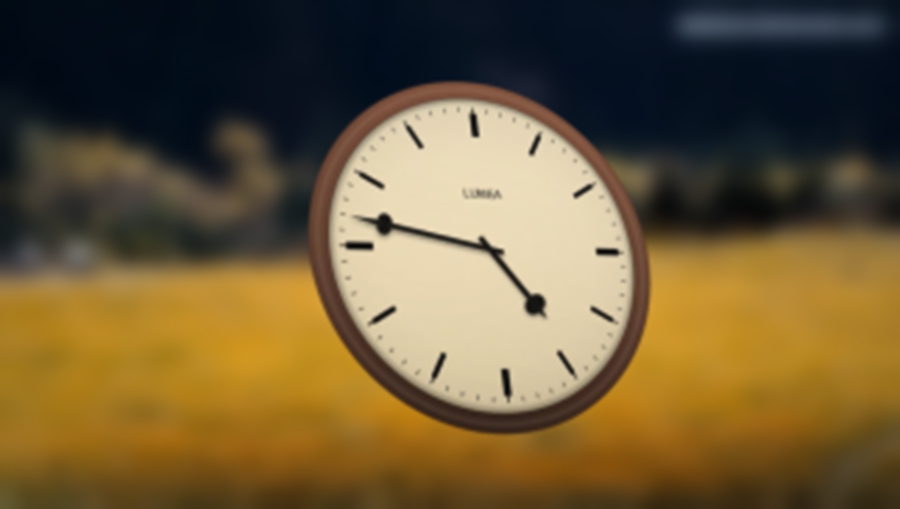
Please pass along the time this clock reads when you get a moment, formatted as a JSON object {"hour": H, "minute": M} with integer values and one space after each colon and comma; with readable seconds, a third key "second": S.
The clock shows {"hour": 4, "minute": 47}
